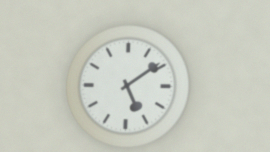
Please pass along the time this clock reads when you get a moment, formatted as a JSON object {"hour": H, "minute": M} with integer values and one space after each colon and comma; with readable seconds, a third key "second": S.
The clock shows {"hour": 5, "minute": 9}
